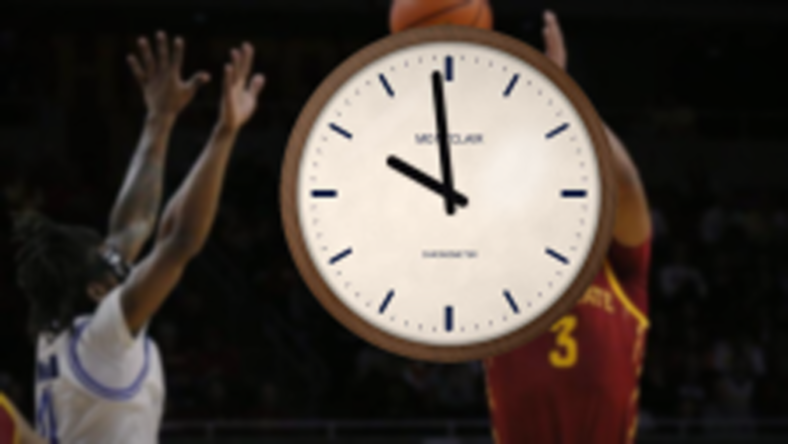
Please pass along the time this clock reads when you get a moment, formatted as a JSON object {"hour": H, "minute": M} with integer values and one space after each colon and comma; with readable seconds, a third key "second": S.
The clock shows {"hour": 9, "minute": 59}
